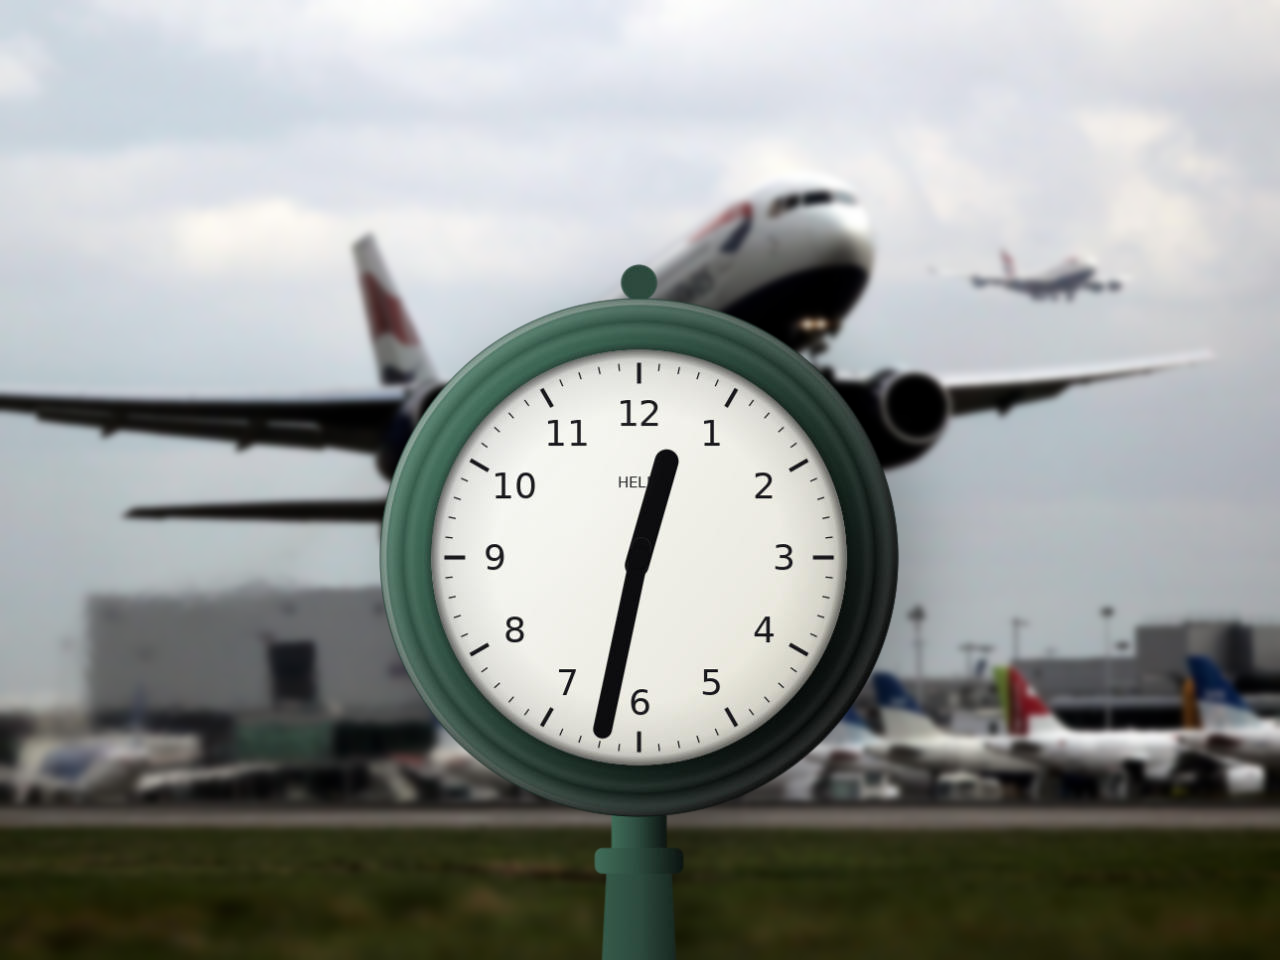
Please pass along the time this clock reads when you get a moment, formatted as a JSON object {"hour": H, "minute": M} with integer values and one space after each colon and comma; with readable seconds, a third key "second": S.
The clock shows {"hour": 12, "minute": 32}
